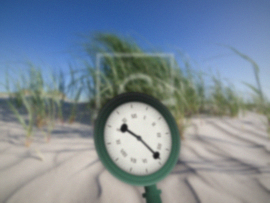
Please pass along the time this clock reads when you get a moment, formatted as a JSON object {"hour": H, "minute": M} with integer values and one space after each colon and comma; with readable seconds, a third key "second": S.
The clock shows {"hour": 10, "minute": 24}
